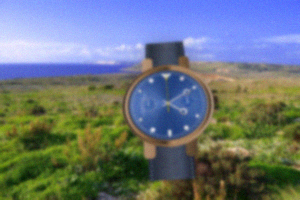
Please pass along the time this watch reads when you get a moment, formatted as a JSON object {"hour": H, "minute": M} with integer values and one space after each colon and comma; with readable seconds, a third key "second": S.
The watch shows {"hour": 4, "minute": 10}
